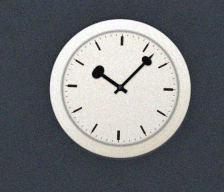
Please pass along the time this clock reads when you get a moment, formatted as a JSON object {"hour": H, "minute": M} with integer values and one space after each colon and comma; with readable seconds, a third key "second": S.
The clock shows {"hour": 10, "minute": 7}
